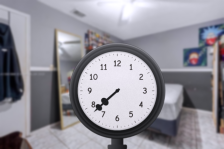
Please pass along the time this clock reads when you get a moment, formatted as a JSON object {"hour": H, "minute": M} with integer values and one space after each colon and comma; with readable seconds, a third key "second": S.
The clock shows {"hour": 7, "minute": 38}
